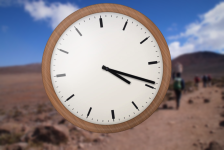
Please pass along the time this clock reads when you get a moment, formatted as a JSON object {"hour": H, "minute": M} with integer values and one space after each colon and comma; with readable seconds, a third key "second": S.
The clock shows {"hour": 4, "minute": 19}
